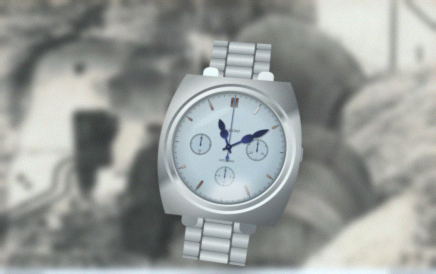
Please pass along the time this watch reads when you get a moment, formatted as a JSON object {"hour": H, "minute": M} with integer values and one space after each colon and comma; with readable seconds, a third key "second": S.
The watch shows {"hour": 11, "minute": 10}
